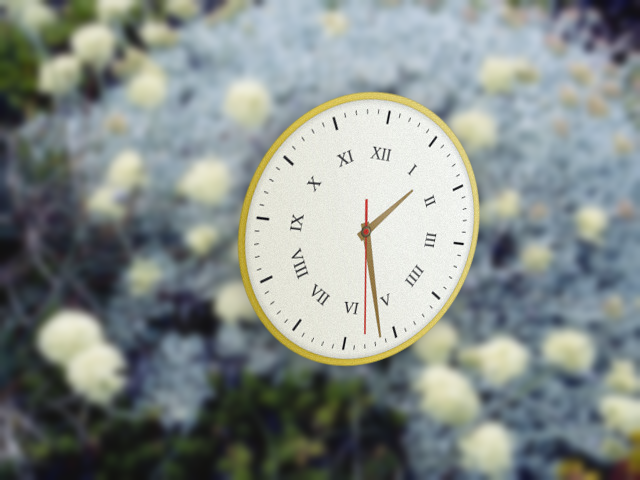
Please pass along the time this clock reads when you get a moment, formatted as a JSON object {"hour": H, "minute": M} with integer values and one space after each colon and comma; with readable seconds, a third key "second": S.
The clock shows {"hour": 1, "minute": 26, "second": 28}
